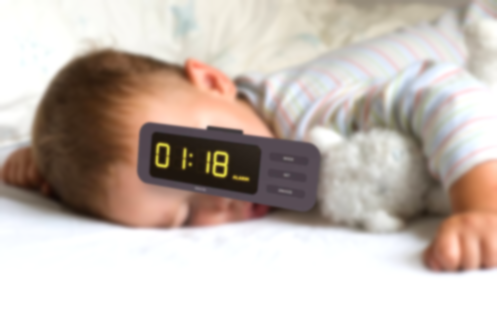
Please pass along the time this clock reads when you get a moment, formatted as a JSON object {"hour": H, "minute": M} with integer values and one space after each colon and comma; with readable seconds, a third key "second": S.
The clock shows {"hour": 1, "minute": 18}
